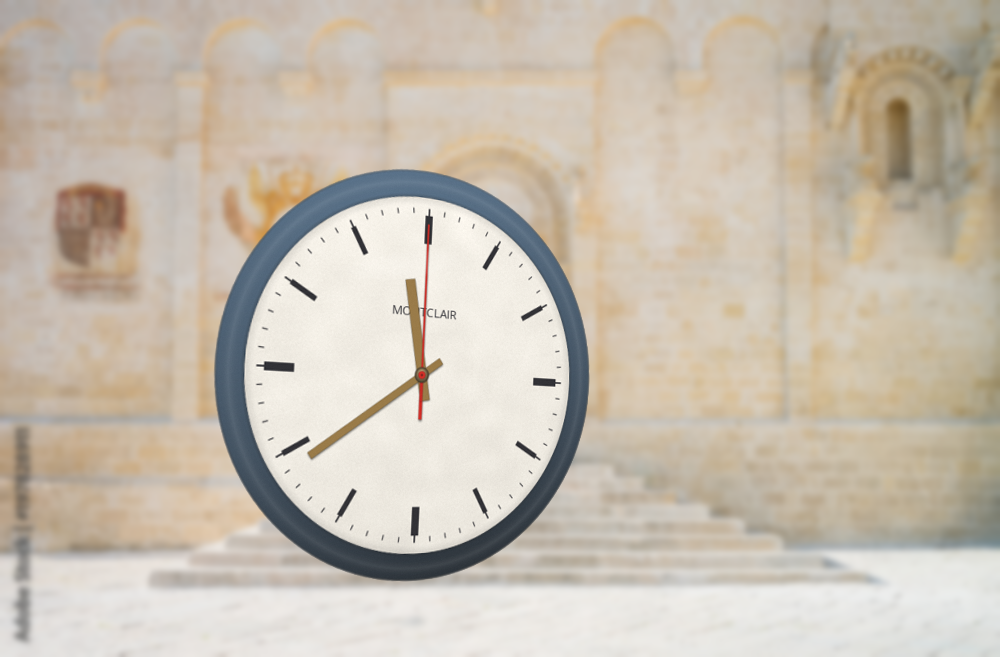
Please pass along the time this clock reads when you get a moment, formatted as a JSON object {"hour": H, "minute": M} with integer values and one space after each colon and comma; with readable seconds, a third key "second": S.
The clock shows {"hour": 11, "minute": 39, "second": 0}
